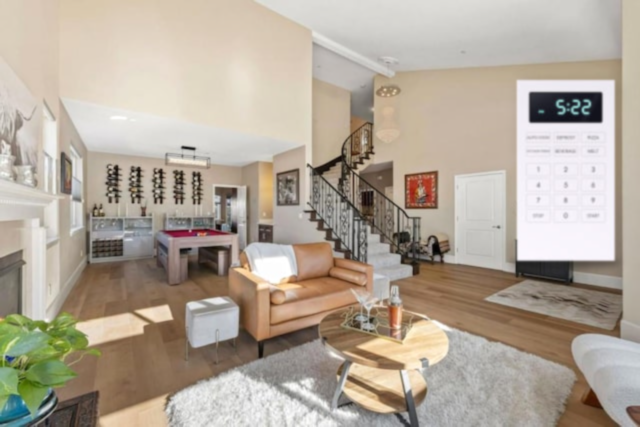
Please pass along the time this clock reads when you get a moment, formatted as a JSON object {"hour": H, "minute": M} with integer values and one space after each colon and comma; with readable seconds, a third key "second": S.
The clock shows {"hour": 5, "minute": 22}
